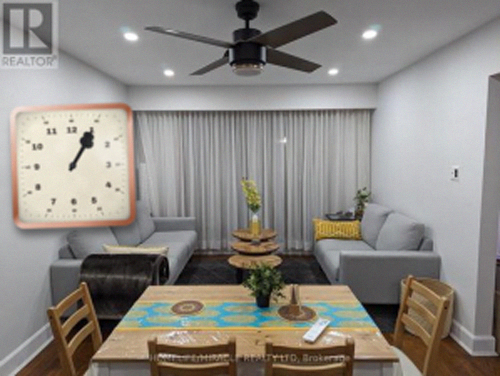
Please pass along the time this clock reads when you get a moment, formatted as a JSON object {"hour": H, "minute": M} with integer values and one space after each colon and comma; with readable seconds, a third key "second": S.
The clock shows {"hour": 1, "minute": 5}
